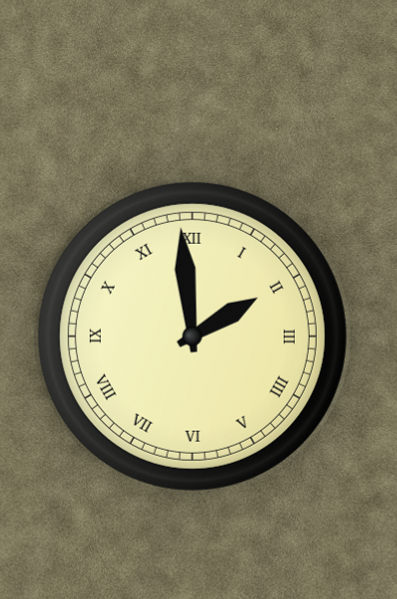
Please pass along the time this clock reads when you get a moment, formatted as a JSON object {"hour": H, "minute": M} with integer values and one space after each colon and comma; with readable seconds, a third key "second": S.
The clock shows {"hour": 1, "minute": 59}
